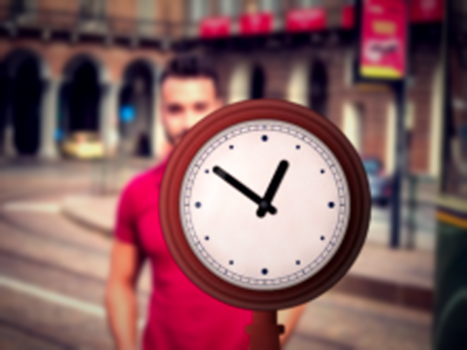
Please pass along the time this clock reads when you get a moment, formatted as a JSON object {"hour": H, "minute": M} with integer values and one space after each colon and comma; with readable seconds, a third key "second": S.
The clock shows {"hour": 12, "minute": 51}
